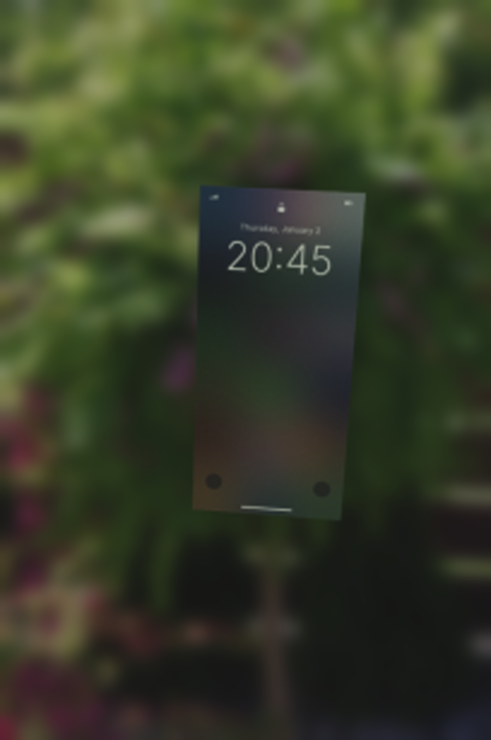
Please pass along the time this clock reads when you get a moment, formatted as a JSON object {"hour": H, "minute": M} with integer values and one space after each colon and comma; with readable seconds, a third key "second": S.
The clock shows {"hour": 20, "minute": 45}
